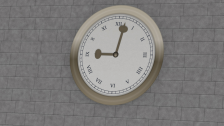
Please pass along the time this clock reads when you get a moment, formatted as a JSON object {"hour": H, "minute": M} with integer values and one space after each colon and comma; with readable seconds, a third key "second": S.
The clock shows {"hour": 9, "minute": 2}
